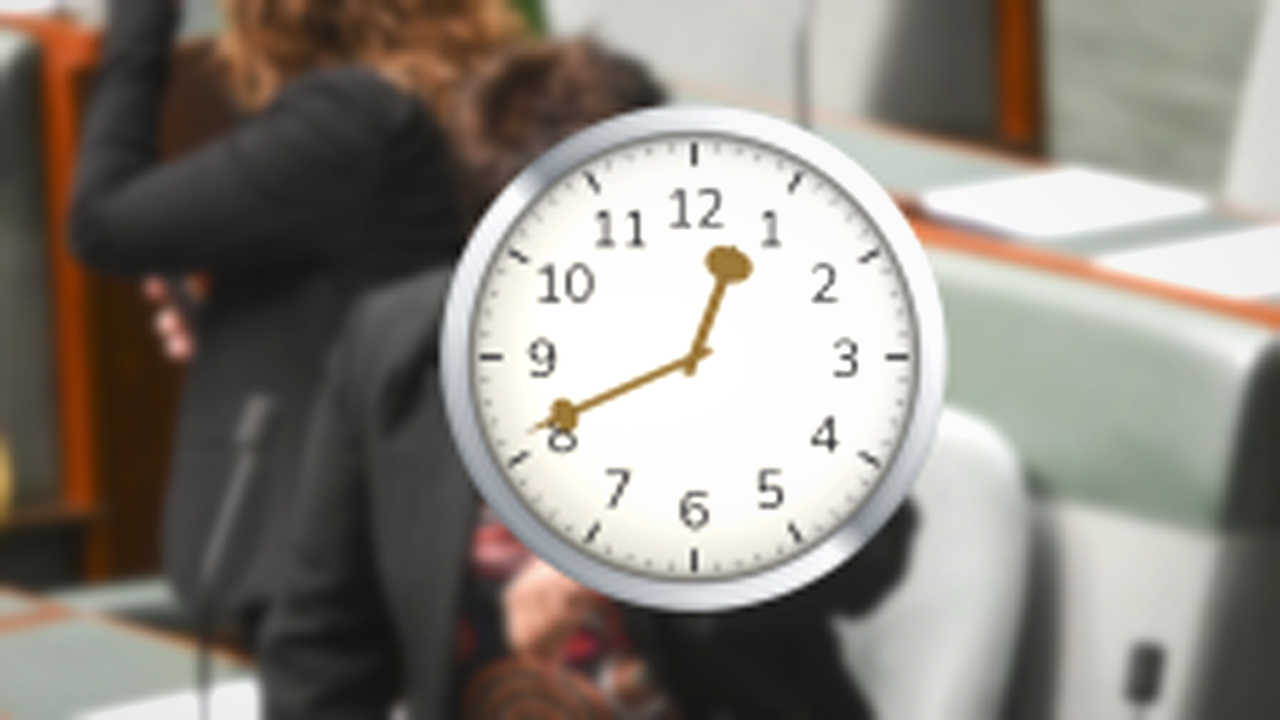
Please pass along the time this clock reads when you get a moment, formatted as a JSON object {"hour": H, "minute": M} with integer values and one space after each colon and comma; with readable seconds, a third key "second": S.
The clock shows {"hour": 12, "minute": 41}
